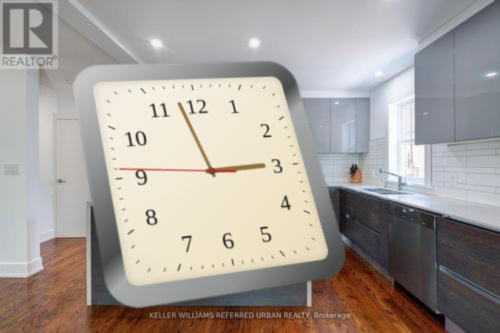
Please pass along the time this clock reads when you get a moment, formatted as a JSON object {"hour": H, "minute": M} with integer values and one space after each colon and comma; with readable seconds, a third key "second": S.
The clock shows {"hour": 2, "minute": 57, "second": 46}
